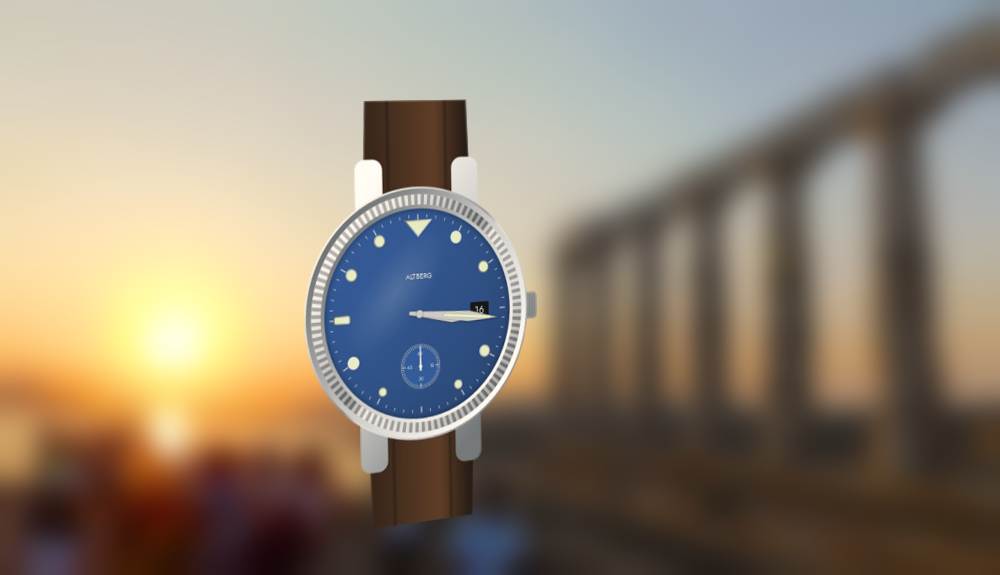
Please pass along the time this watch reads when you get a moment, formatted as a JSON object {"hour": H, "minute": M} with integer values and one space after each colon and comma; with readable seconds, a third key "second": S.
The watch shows {"hour": 3, "minute": 16}
